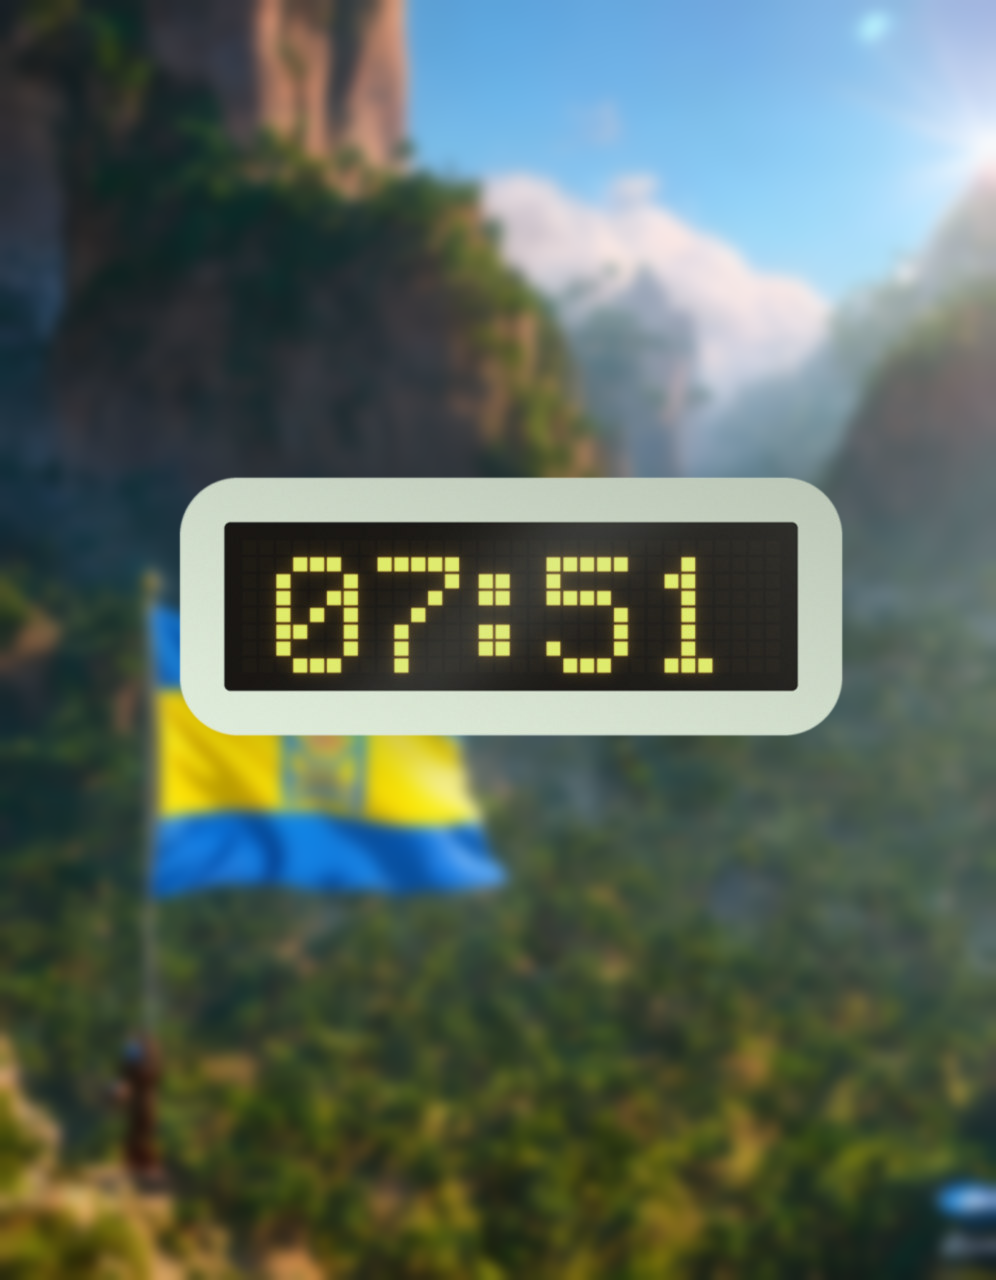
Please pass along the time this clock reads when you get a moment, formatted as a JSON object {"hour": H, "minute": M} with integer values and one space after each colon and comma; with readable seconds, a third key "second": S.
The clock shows {"hour": 7, "minute": 51}
